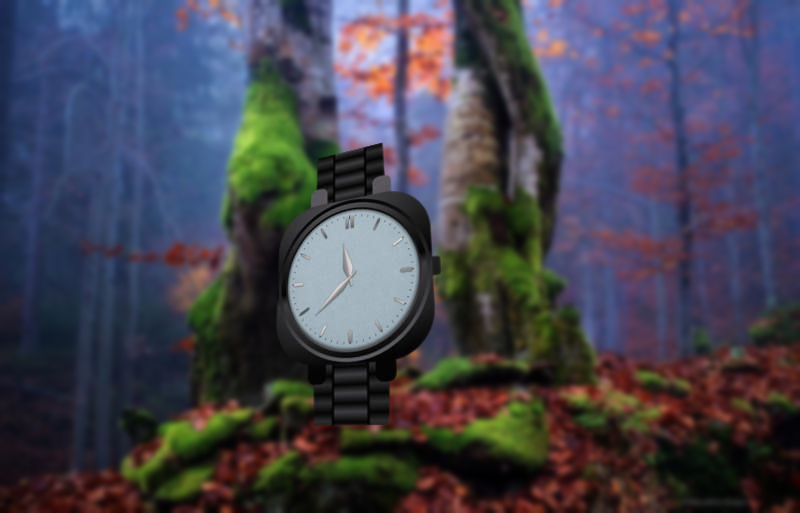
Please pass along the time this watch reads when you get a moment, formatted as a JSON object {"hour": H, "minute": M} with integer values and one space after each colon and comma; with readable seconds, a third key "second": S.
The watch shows {"hour": 11, "minute": 38}
